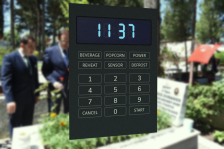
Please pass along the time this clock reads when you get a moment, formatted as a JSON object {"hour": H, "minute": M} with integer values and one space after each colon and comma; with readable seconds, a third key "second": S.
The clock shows {"hour": 11, "minute": 37}
